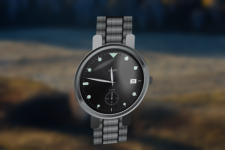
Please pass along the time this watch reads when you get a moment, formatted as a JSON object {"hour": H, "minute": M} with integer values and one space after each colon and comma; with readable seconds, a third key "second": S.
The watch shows {"hour": 11, "minute": 47}
